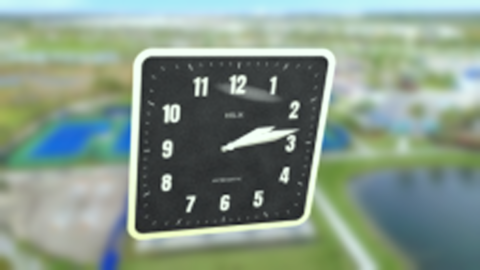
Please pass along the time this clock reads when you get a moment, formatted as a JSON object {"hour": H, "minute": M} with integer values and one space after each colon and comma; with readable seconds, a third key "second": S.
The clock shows {"hour": 2, "minute": 13}
